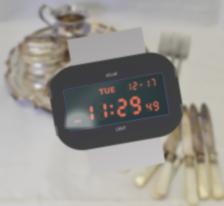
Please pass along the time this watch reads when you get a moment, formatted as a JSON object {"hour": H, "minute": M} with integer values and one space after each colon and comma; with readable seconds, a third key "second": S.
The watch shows {"hour": 11, "minute": 29, "second": 49}
